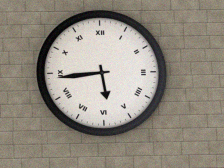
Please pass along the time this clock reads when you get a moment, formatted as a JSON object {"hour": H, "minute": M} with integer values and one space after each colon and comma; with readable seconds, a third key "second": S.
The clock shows {"hour": 5, "minute": 44}
